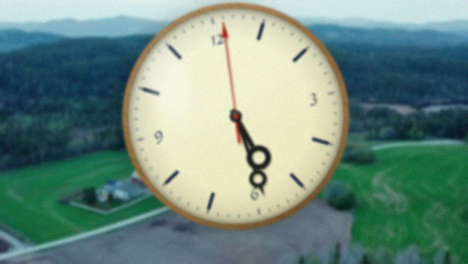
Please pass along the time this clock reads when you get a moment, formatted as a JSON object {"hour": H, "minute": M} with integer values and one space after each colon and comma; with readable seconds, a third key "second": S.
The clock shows {"hour": 5, "minute": 29, "second": 1}
